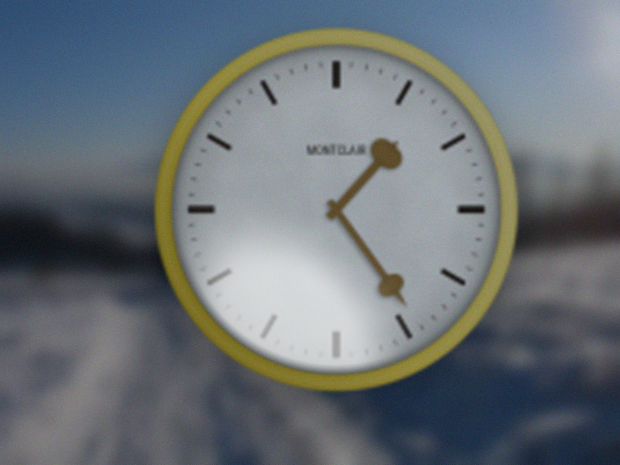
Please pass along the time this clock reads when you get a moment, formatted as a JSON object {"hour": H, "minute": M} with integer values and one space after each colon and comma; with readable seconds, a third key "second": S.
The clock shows {"hour": 1, "minute": 24}
